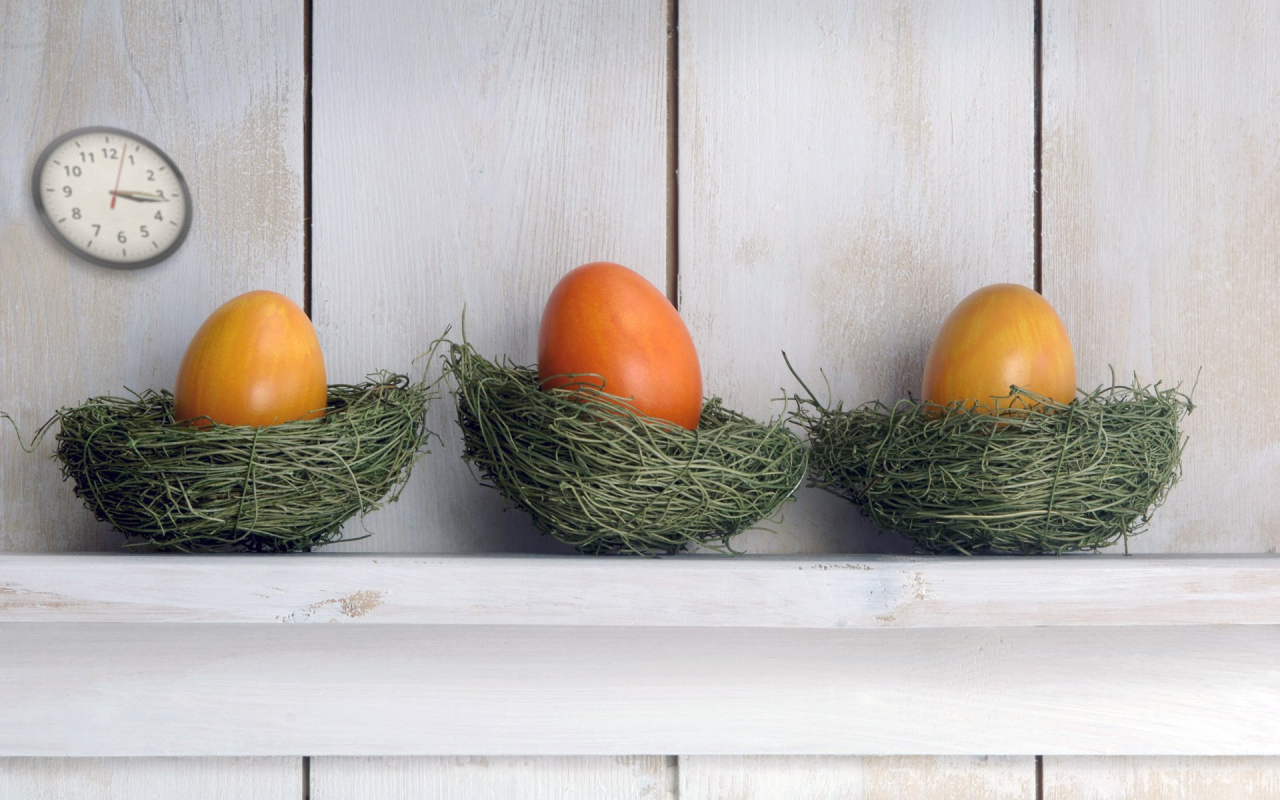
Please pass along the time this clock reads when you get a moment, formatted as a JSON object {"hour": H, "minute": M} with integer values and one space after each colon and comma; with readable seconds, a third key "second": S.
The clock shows {"hour": 3, "minute": 16, "second": 3}
